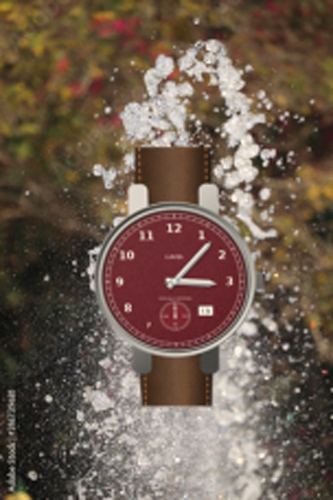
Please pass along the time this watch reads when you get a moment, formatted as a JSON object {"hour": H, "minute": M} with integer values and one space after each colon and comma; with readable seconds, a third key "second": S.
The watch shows {"hour": 3, "minute": 7}
